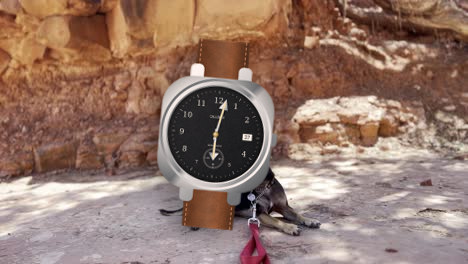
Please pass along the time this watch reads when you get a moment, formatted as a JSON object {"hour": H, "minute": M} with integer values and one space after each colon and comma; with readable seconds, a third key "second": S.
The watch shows {"hour": 6, "minute": 2}
